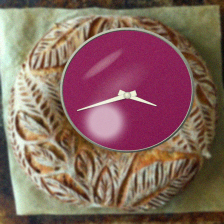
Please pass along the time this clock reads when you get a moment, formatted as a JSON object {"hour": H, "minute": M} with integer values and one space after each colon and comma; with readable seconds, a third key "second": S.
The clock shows {"hour": 3, "minute": 42}
